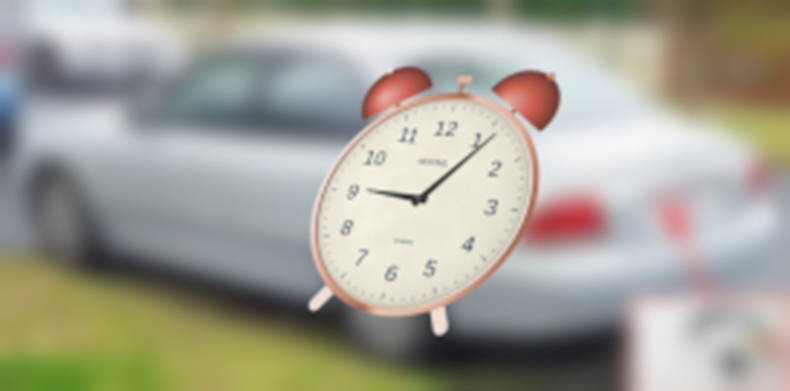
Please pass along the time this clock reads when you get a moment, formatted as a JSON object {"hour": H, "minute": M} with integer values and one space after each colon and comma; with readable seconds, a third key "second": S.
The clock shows {"hour": 9, "minute": 6}
